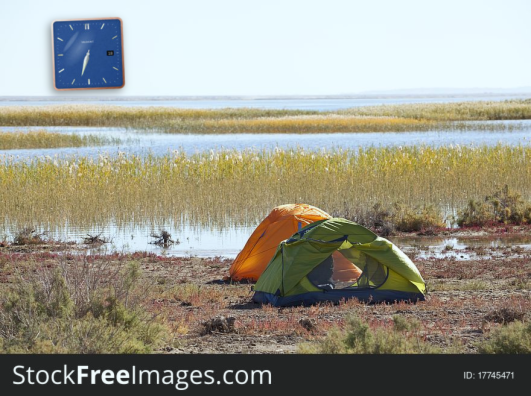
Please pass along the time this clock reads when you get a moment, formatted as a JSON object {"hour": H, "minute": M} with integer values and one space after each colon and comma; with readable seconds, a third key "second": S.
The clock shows {"hour": 6, "minute": 33}
